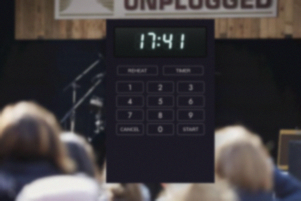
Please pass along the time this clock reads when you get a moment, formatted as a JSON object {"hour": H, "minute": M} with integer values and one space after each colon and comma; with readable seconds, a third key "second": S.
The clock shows {"hour": 17, "minute": 41}
